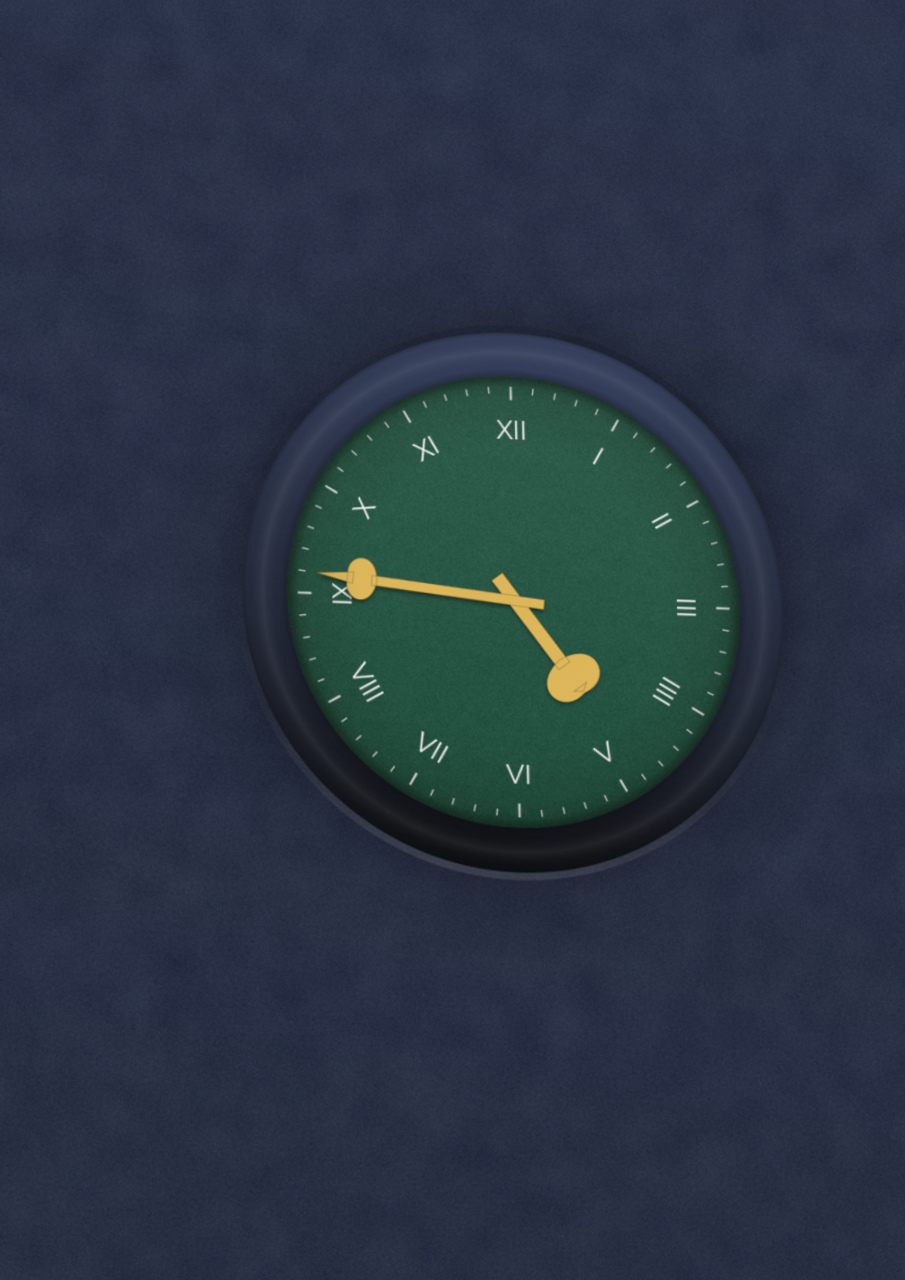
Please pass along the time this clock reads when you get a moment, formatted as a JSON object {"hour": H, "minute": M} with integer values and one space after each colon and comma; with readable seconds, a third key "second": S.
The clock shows {"hour": 4, "minute": 46}
